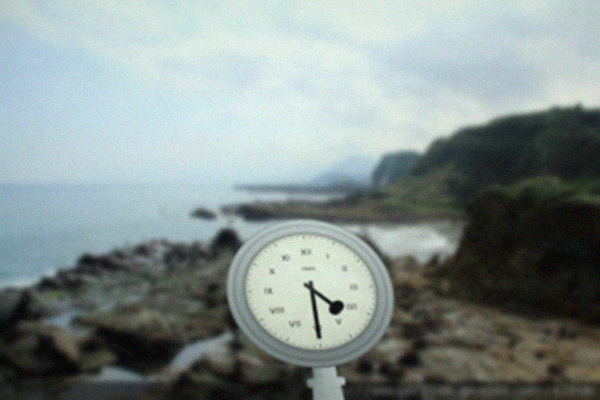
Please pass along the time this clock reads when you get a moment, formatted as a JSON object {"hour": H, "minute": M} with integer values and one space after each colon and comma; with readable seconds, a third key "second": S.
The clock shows {"hour": 4, "minute": 30}
